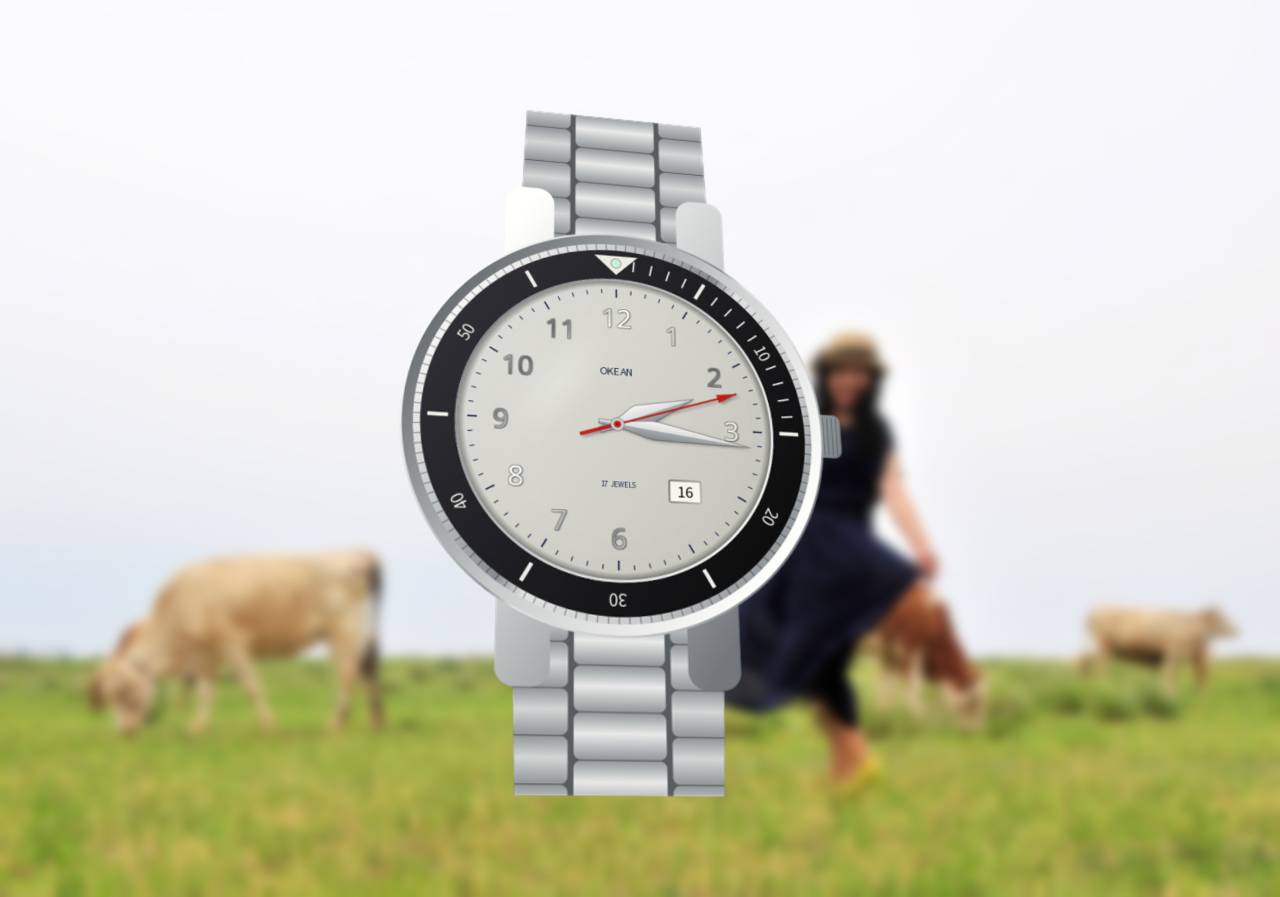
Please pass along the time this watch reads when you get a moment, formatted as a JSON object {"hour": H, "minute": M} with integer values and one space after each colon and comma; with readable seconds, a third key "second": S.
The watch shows {"hour": 2, "minute": 16, "second": 12}
